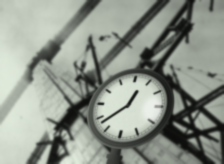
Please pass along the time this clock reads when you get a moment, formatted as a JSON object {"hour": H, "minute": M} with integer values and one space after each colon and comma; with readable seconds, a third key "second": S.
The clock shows {"hour": 12, "minute": 38}
